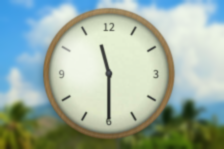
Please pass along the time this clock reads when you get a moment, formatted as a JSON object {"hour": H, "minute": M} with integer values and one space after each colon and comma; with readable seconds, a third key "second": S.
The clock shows {"hour": 11, "minute": 30}
